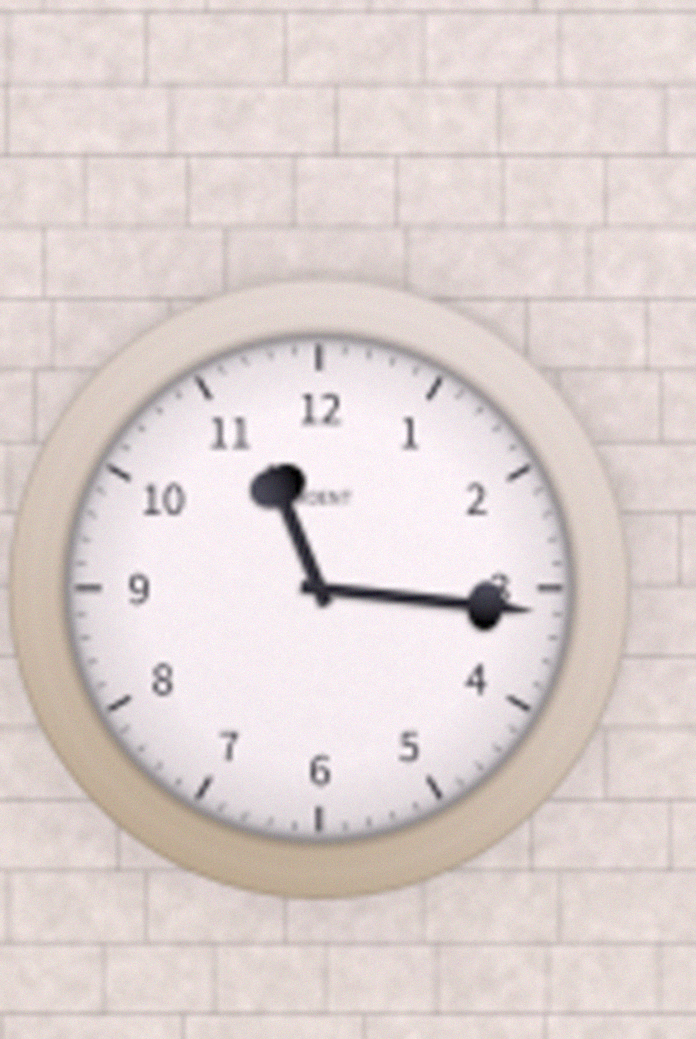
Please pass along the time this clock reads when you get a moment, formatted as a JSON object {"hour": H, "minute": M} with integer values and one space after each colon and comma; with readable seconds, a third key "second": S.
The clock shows {"hour": 11, "minute": 16}
